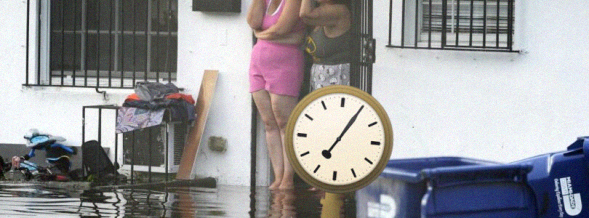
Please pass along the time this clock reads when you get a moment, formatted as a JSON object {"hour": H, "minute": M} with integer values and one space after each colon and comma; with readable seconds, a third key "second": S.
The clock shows {"hour": 7, "minute": 5}
